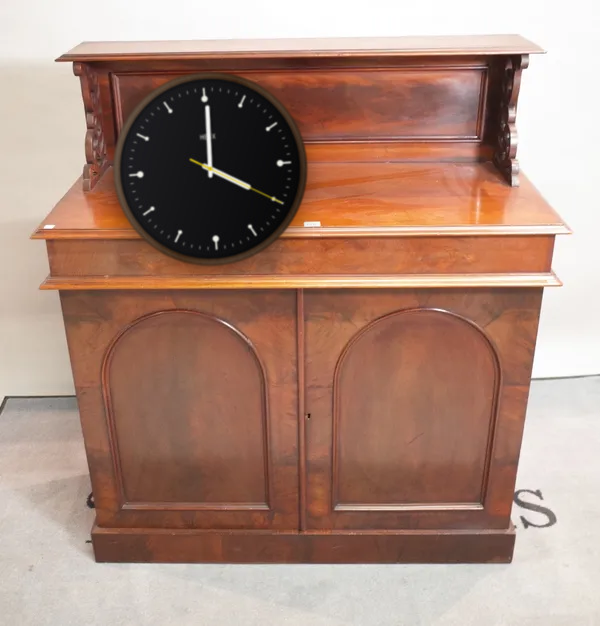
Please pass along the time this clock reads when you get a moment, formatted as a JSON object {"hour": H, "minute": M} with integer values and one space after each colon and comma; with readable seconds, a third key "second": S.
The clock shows {"hour": 4, "minute": 0, "second": 20}
